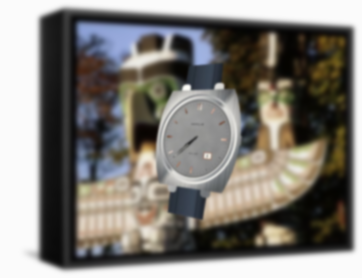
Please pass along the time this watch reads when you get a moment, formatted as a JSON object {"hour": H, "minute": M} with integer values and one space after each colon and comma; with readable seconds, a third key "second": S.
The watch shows {"hour": 7, "minute": 38}
